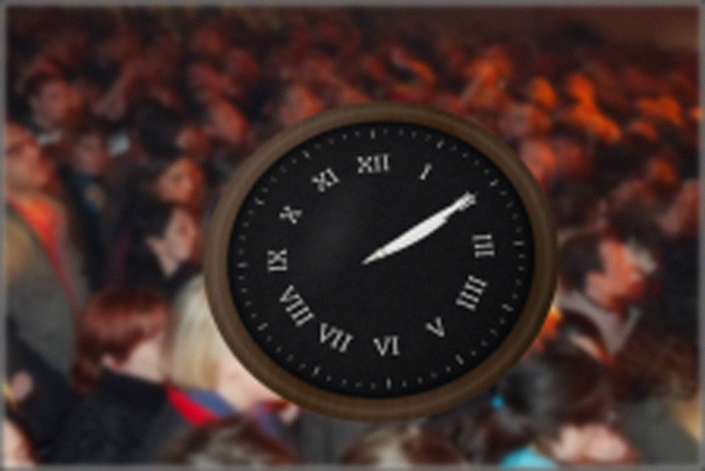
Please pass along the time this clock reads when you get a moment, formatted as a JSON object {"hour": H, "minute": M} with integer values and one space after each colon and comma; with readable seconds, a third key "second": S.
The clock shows {"hour": 2, "minute": 10}
